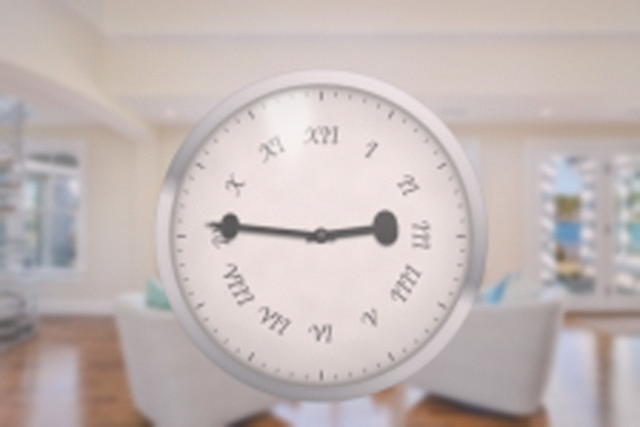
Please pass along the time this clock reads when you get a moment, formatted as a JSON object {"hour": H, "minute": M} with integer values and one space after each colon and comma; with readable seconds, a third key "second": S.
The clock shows {"hour": 2, "minute": 46}
